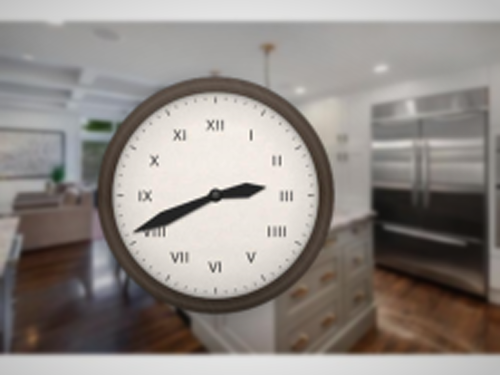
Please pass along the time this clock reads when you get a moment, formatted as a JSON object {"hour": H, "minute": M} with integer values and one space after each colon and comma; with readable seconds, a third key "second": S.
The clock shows {"hour": 2, "minute": 41}
